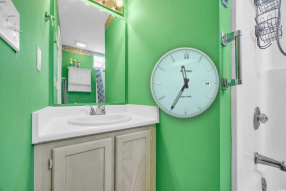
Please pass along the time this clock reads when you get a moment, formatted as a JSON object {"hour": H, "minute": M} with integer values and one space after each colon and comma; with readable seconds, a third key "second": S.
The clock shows {"hour": 11, "minute": 35}
